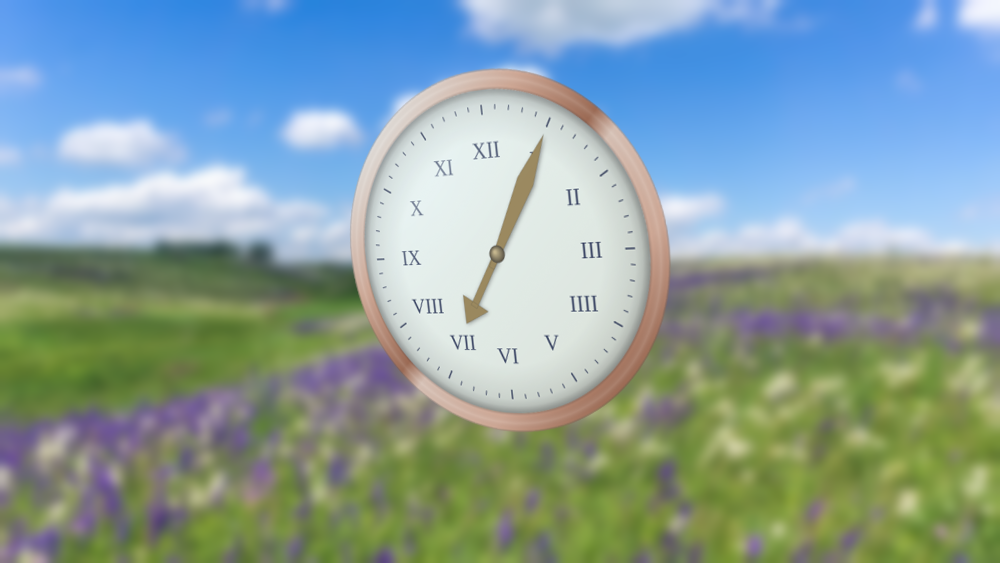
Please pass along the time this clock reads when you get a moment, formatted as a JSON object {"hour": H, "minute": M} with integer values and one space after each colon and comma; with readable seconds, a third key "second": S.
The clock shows {"hour": 7, "minute": 5}
